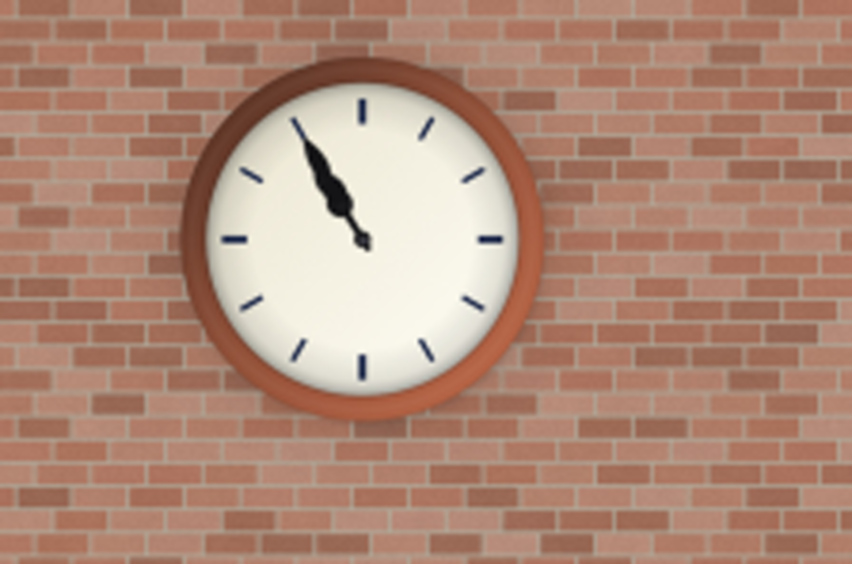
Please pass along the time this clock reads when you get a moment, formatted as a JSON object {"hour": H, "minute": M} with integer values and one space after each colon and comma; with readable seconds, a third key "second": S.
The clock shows {"hour": 10, "minute": 55}
